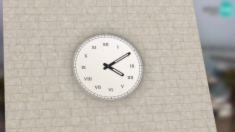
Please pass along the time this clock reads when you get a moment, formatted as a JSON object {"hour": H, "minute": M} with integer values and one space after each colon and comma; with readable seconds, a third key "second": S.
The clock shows {"hour": 4, "minute": 10}
